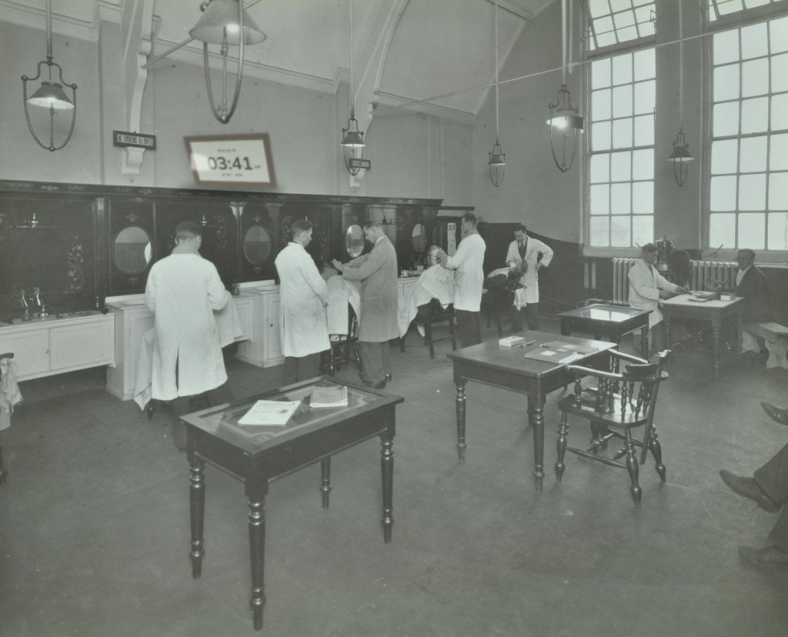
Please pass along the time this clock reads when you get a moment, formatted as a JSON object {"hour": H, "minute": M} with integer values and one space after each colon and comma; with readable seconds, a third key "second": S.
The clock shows {"hour": 3, "minute": 41}
